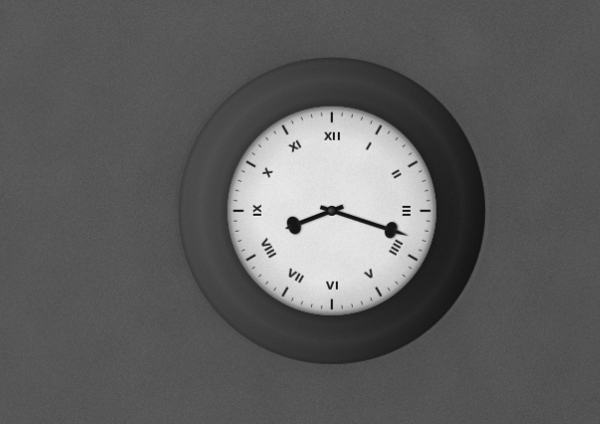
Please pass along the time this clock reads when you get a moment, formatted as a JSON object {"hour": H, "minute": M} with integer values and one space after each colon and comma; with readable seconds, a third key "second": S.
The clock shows {"hour": 8, "minute": 18}
